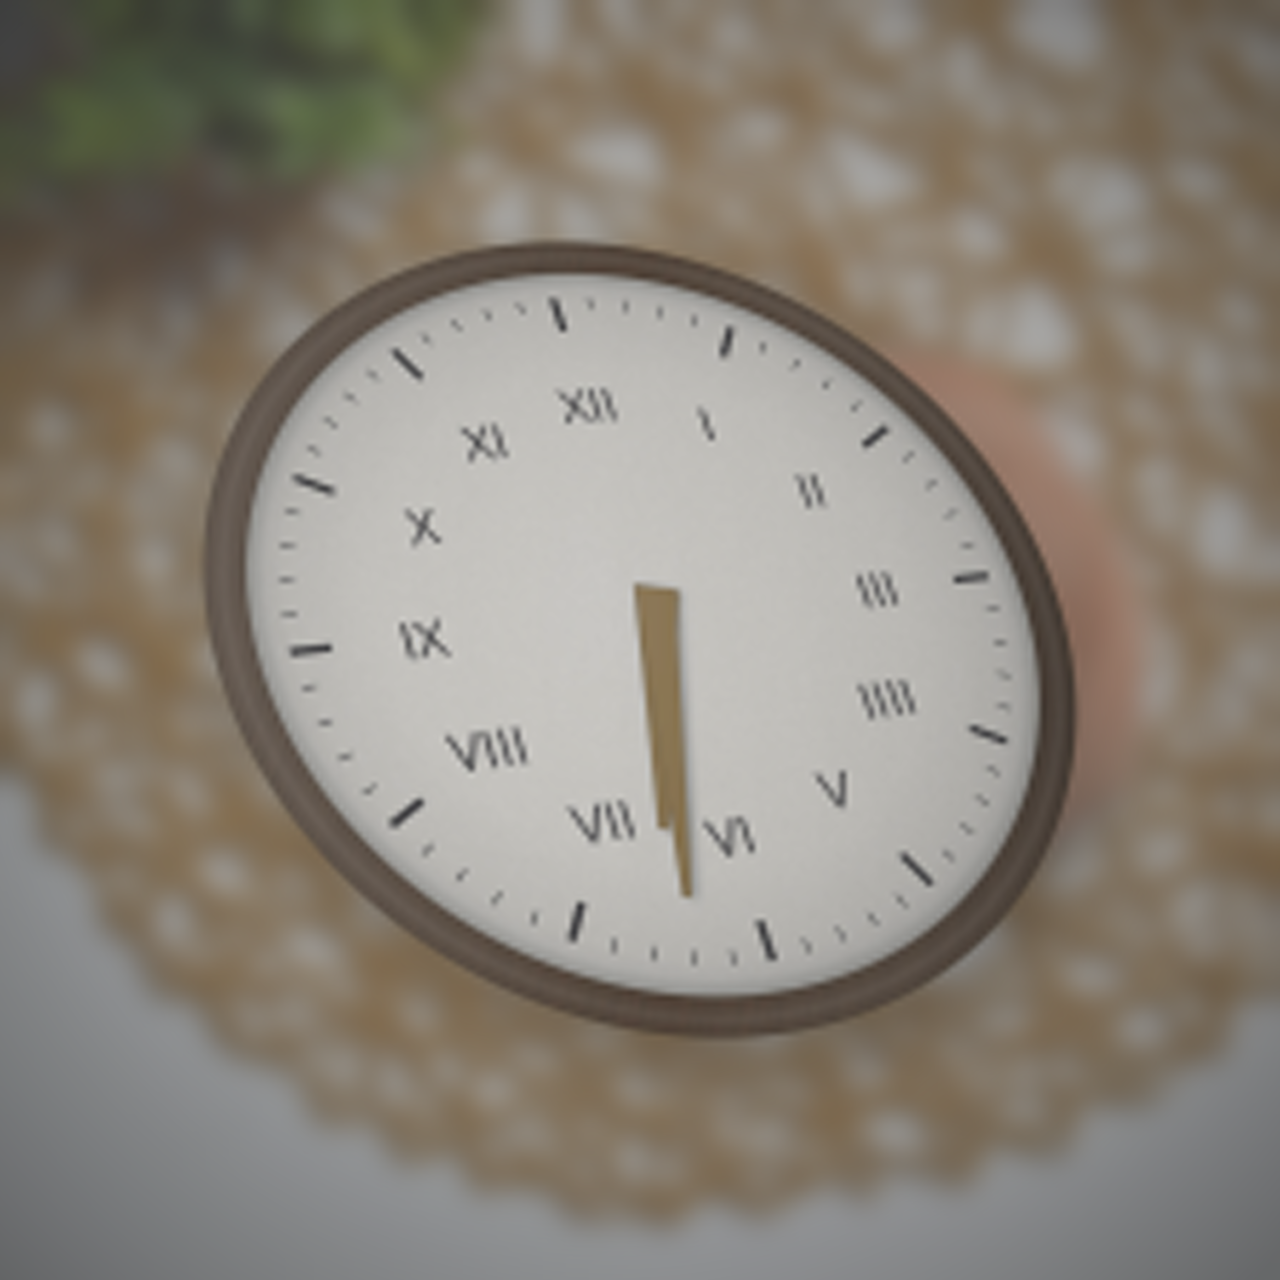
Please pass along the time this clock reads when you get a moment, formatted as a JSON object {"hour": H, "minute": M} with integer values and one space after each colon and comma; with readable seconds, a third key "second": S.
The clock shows {"hour": 6, "minute": 32}
